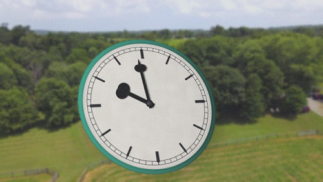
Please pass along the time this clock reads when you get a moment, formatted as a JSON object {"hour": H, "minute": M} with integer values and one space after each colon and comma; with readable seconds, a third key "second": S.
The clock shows {"hour": 9, "minute": 59}
